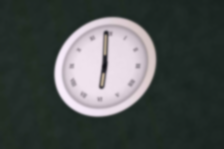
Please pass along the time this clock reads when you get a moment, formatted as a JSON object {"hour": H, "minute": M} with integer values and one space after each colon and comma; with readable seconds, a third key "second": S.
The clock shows {"hour": 5, "minute": 59}
